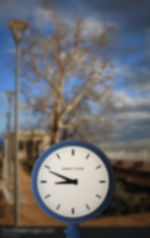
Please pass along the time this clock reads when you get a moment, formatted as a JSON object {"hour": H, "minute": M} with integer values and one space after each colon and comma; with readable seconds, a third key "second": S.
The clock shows {"hour": 8, "minute": 49}
